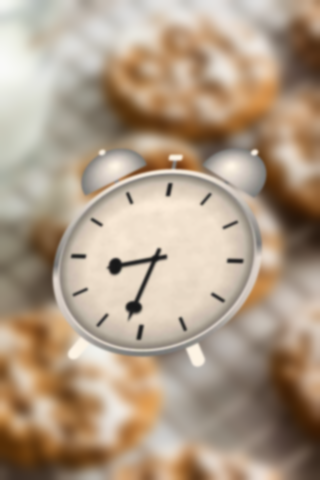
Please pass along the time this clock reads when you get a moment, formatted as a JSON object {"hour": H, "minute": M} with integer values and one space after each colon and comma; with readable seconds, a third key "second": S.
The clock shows {"hour": 8, "minute": 32}
